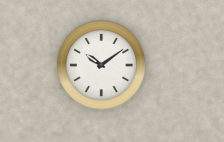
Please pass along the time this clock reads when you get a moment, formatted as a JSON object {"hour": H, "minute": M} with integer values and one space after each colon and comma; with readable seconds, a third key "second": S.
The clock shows {"hour": 10, "minute": 9}
